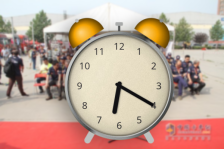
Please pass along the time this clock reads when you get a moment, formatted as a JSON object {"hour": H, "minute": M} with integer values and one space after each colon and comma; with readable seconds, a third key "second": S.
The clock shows {"hour": 6, "minute": 20}
